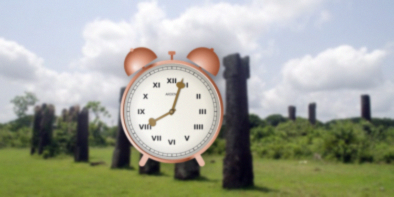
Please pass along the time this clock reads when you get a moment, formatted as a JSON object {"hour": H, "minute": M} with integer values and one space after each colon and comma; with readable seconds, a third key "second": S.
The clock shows {"hour": 8, "minute": 3}
